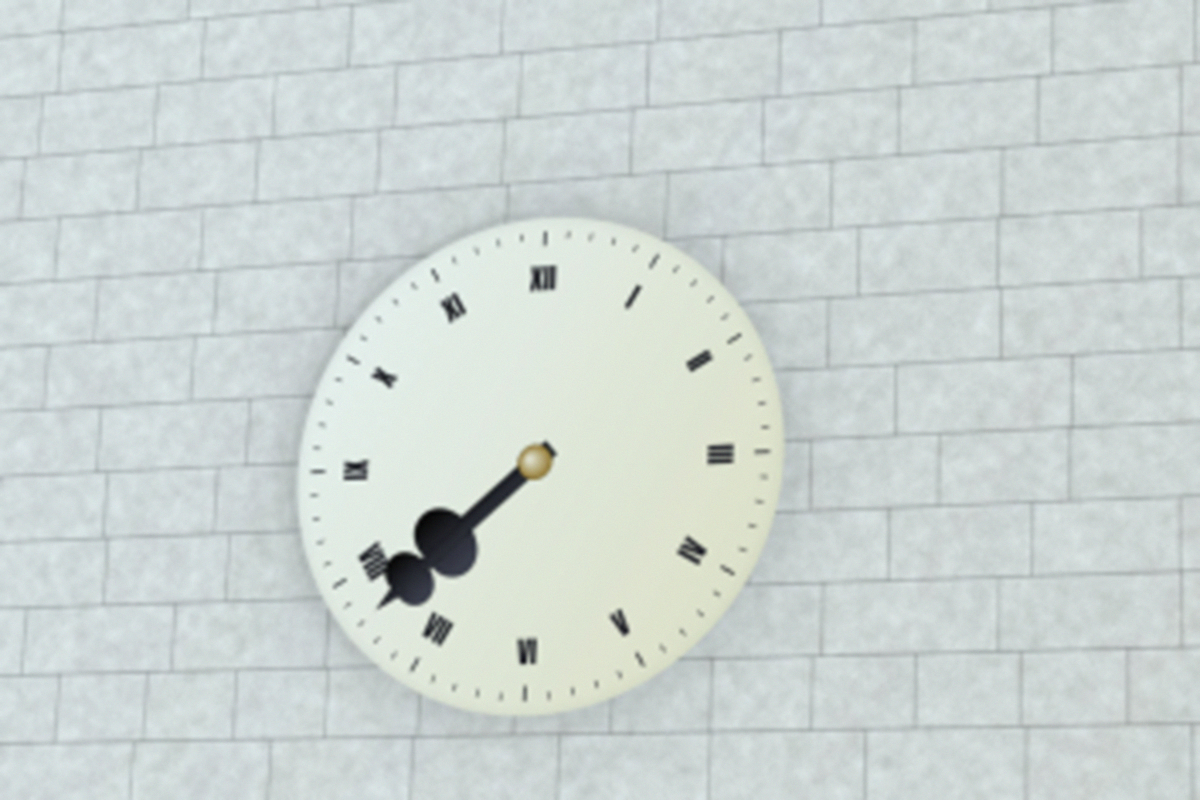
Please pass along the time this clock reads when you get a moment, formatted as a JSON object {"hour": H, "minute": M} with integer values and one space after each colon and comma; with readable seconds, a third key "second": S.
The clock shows {"hour": 7, "minute": 38}
